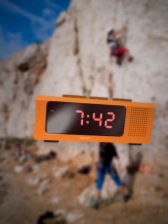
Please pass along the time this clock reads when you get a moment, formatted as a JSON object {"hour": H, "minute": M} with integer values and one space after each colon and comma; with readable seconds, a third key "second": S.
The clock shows {"hour": 7, "minute": 42}
